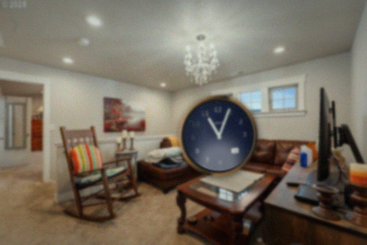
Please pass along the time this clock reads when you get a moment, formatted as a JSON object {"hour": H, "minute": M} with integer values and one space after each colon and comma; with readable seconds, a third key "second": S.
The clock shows {"hour": 11, "minute": 4}
